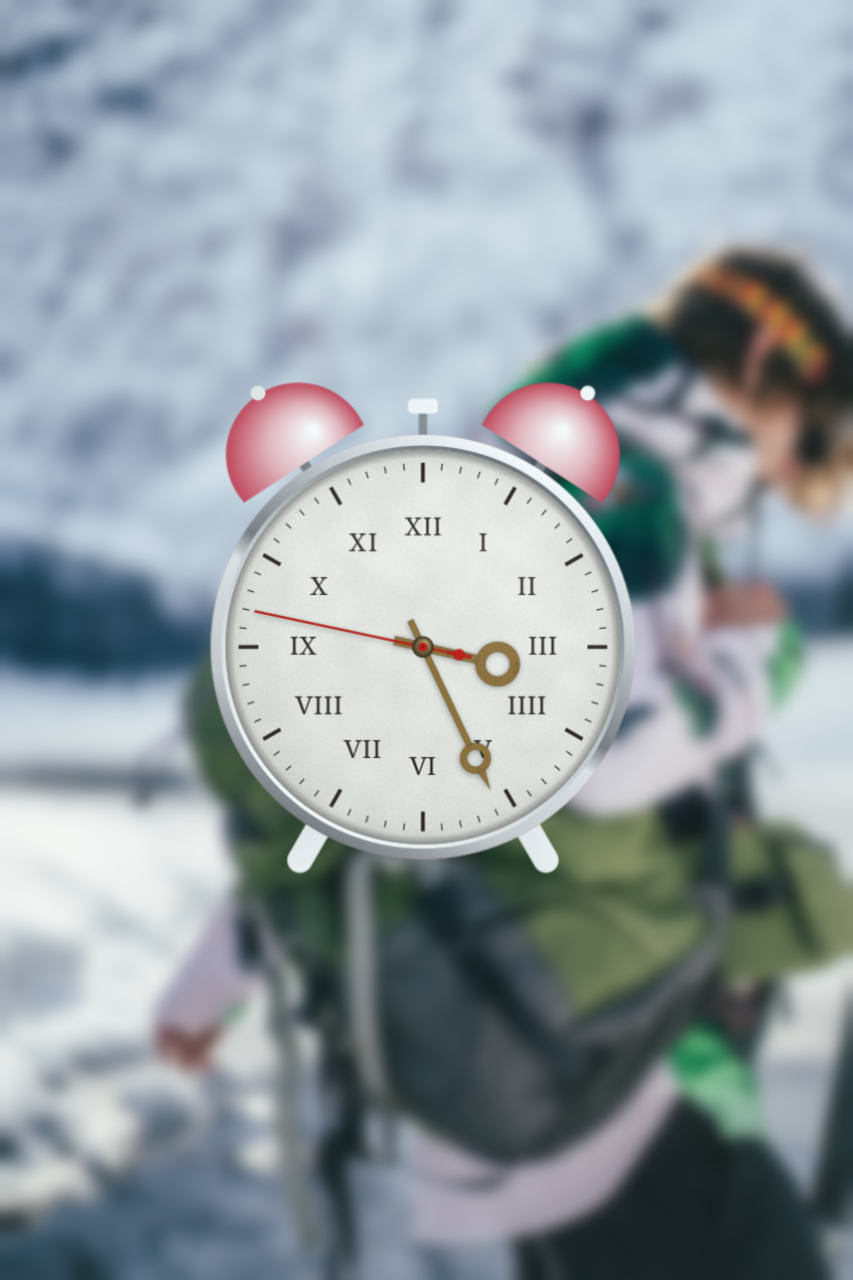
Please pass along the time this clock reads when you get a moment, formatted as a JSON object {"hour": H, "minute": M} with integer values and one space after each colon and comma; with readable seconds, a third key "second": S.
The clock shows {"hour": 3, "minute": 25, "second": 47}
